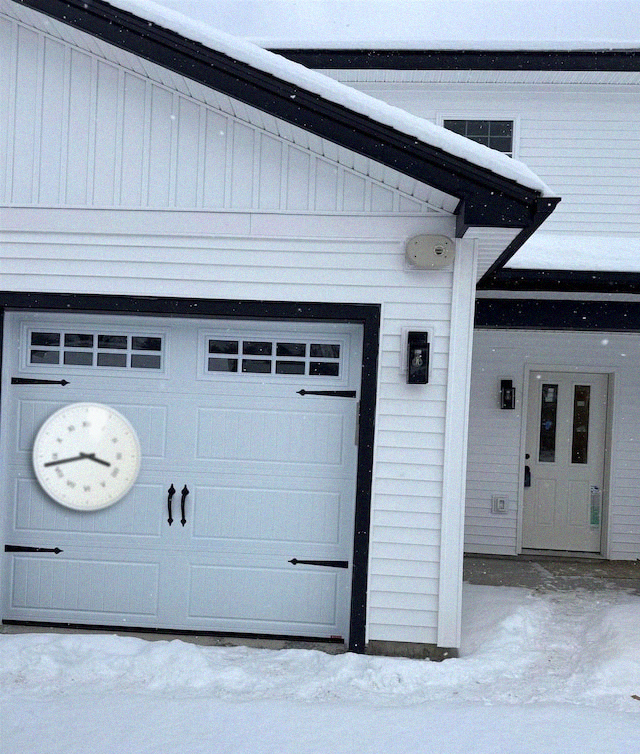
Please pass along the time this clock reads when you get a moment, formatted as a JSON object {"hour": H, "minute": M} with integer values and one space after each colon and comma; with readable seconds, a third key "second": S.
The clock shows {"hour": 3, "minute": 43}
